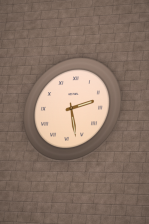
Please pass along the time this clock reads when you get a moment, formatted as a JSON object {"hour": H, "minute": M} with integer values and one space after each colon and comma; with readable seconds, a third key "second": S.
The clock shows {"hour": 2, "minute": 27}
